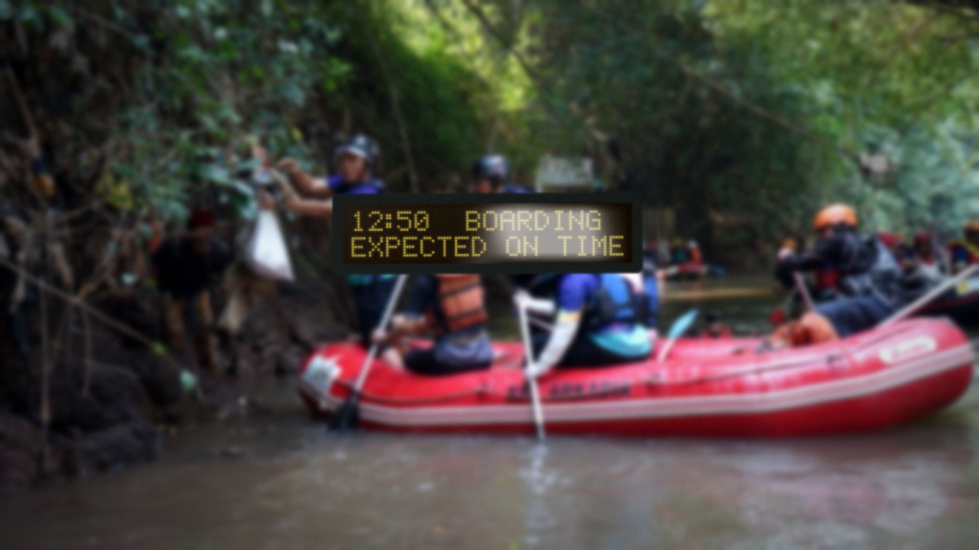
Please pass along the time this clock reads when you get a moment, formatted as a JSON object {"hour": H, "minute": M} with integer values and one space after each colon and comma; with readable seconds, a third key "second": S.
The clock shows {"hour": 12, "minute": 50}
